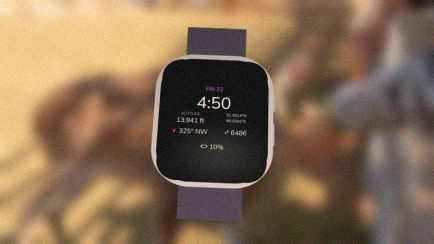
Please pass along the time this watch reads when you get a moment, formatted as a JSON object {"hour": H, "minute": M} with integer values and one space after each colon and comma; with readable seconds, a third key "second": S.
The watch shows {"hour": 4, "minute": 50}
